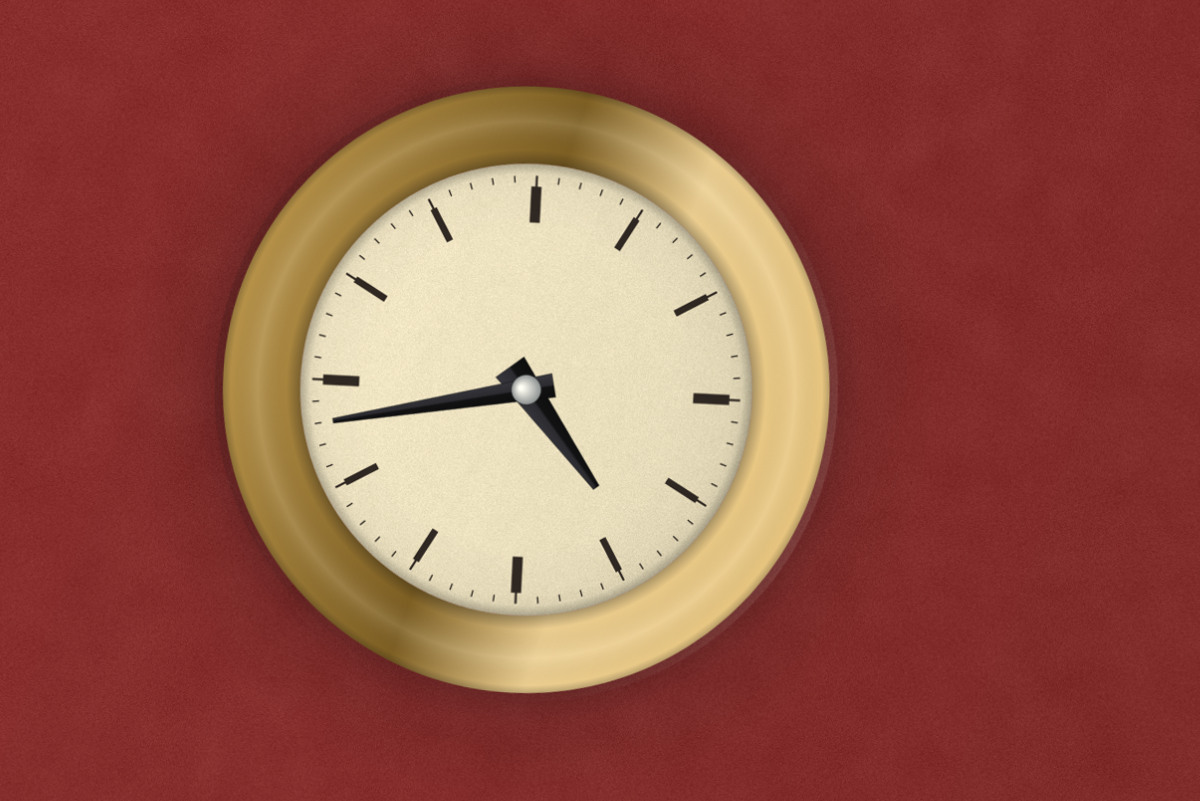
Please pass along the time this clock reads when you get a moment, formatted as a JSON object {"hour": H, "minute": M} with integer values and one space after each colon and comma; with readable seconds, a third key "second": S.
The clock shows {"hour": 4, "minute": 43}
